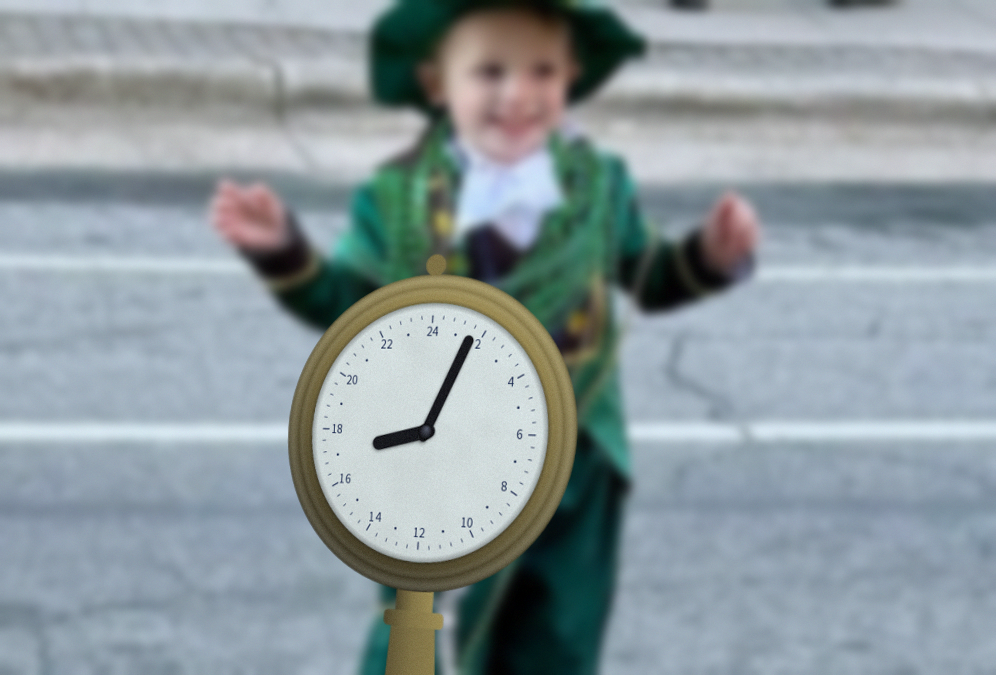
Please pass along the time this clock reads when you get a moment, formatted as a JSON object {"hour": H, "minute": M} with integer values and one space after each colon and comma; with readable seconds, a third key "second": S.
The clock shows {"hour": 17, "minute": 4}
